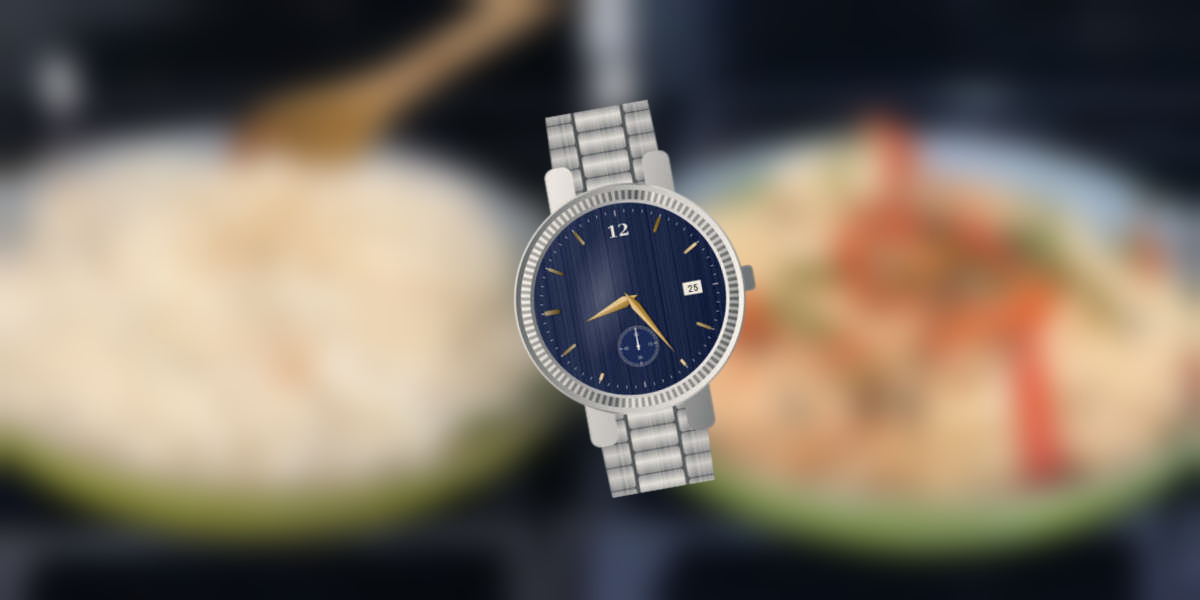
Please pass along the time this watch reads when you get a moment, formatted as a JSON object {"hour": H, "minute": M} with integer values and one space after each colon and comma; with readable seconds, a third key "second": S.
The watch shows {"hour": 8, "minute": 25}
